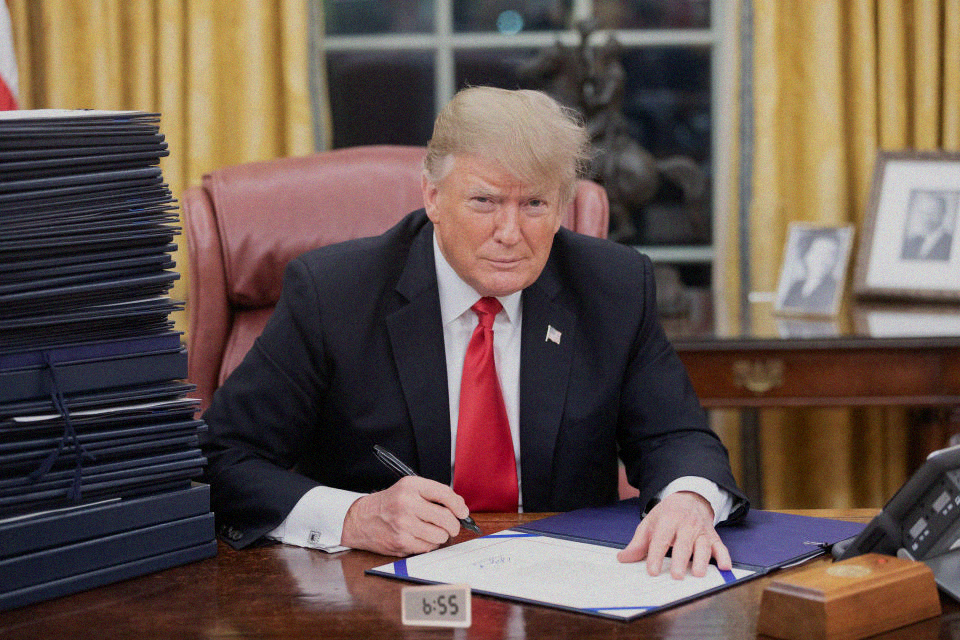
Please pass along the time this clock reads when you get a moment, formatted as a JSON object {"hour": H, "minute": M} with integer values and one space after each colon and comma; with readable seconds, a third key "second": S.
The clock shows {"hour": 6, "minute": 55}
